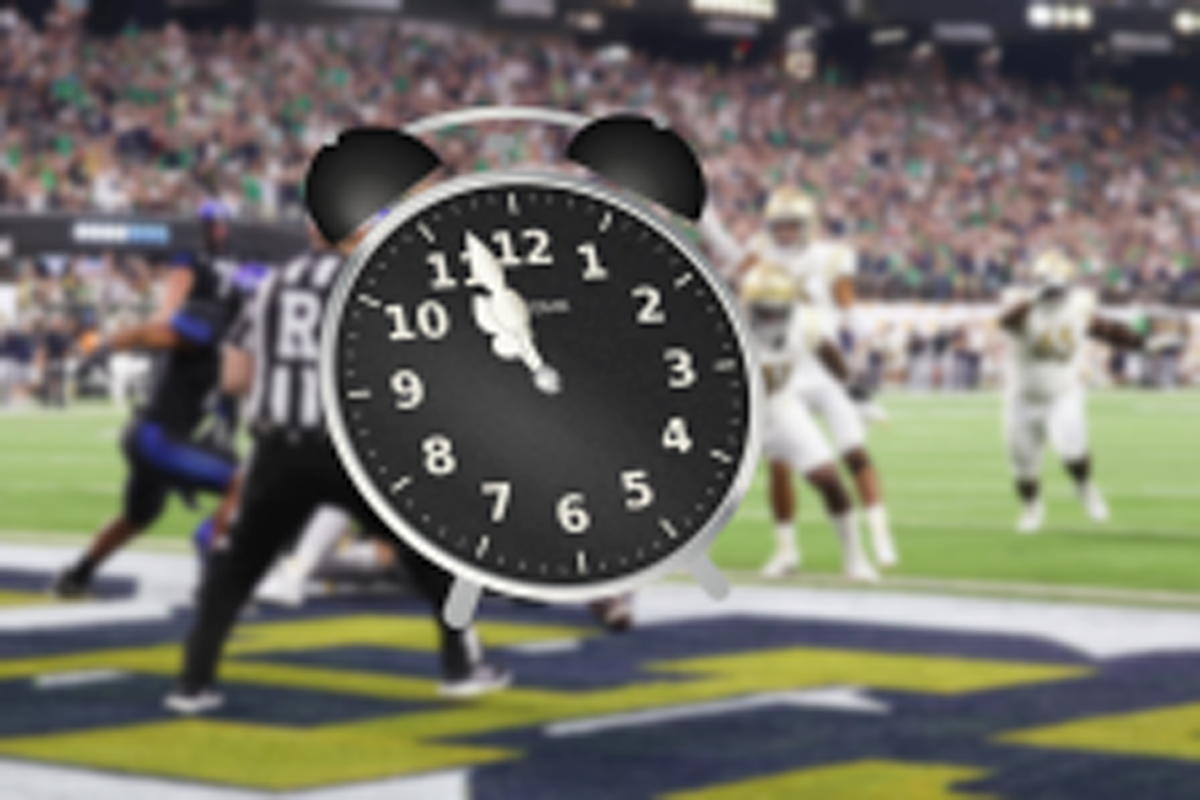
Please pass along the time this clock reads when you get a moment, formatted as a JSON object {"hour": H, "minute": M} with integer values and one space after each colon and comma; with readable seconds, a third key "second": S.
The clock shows {"hour": 10, "minute": 57}
